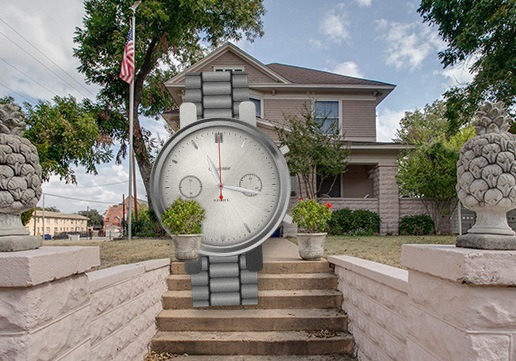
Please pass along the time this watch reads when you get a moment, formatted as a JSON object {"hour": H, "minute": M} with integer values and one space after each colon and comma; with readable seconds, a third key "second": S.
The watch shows {"hour": 11, "minute": 17}
